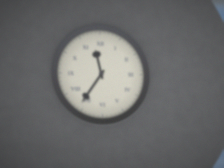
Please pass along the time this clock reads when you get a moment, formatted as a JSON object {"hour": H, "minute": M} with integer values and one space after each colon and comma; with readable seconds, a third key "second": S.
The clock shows {"hour": 11, "minute": 36}
